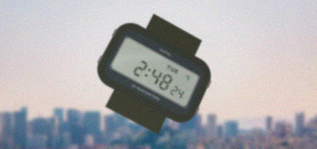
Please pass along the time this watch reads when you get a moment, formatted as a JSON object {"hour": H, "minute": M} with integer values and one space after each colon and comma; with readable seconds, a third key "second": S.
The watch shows {"hour": 2, "minute": 48, "second": 24}
